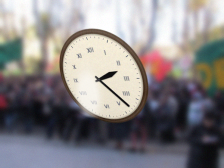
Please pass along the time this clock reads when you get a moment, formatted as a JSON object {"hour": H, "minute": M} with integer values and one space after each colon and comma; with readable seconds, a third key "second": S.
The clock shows {"hour": 2, "minute": 23}
